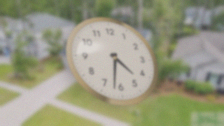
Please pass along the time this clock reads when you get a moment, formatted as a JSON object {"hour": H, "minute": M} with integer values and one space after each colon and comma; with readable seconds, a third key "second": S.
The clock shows {"hour": 4, "minute": 32}
